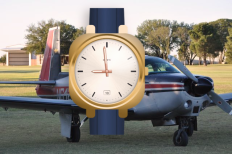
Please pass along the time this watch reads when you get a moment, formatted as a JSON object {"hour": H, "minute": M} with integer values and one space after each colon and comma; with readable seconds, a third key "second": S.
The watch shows {"hour": 8, "minute": 59}
